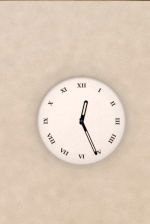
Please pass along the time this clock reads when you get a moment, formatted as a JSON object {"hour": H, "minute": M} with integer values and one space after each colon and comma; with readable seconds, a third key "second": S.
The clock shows {"hour": 12, "minute": 26}
